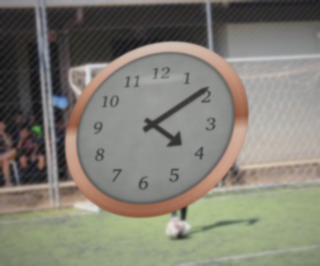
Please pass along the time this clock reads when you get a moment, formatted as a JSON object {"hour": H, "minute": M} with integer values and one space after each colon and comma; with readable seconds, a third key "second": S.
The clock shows {"hour": 4, "minute": 9}
